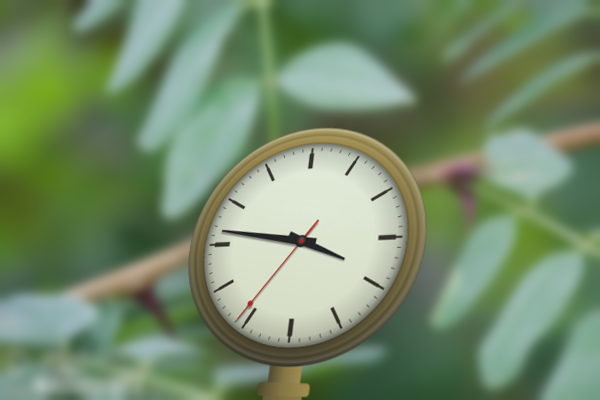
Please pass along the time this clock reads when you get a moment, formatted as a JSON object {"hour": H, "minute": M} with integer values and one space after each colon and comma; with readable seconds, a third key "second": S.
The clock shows {"hour": 3, "minute": 46, "second": 36}
